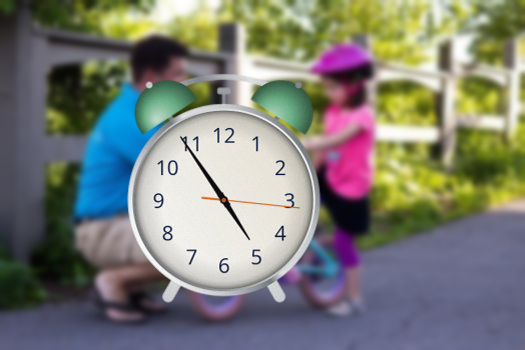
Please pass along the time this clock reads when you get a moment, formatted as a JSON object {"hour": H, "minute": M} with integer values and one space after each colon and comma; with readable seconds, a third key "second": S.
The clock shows {"hour": 4, "minute": 54, "second": 16}
